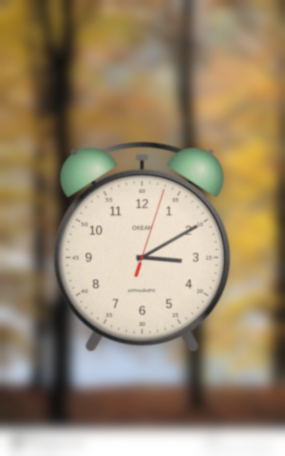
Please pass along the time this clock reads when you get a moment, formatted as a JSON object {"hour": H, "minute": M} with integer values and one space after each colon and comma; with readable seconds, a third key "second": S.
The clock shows {"hour": 3, "minute": 10, "second": 3}
